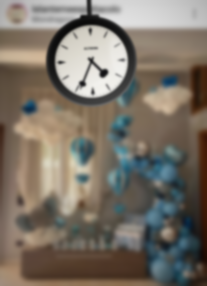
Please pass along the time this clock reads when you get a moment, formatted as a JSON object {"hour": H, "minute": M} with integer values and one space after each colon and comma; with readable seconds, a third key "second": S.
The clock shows {"hour": 4, "minute": 34}
